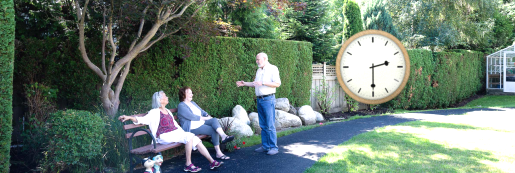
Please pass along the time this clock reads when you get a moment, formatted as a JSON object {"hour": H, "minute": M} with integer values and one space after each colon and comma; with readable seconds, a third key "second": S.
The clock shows {"hour": 2, "minute": 30}
